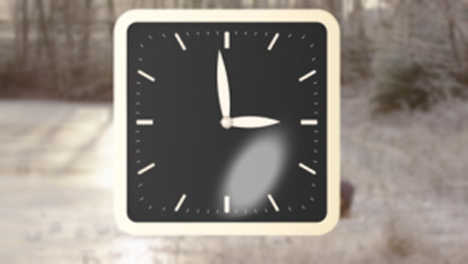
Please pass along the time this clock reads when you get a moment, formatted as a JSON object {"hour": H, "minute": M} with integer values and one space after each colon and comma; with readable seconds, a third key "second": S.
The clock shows {"hour": 2, "minute": 59}
